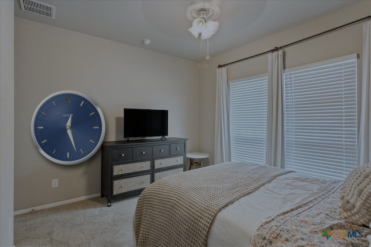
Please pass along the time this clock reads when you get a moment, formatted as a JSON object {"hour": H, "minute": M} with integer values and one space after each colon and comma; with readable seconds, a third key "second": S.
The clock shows {"hour": 12, "minute": 27}
